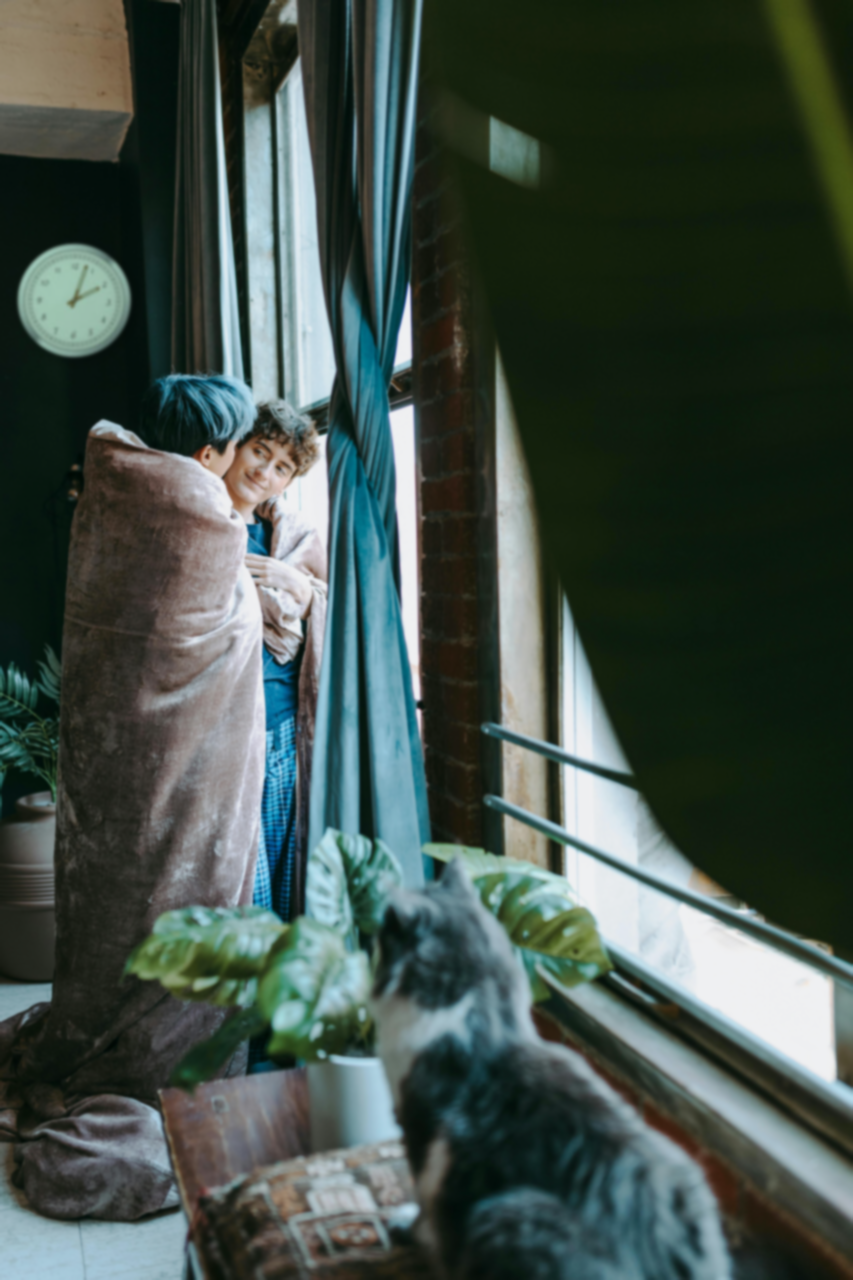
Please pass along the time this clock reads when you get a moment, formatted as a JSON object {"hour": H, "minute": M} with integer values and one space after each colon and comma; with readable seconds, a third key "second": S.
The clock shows {"hour": 2, "minute": 3}
